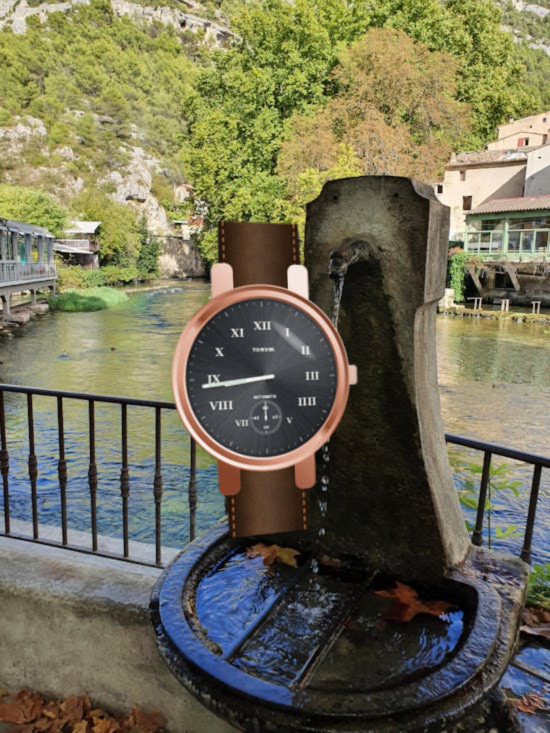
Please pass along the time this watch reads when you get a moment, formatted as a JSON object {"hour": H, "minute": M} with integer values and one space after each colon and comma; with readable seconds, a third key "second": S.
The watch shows {"hour": 8, "minute": 44}
